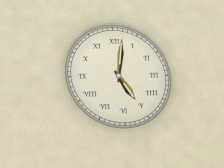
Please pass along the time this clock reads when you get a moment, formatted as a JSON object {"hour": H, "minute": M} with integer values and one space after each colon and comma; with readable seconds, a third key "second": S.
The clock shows {"hour": 5, "minute": 2}
